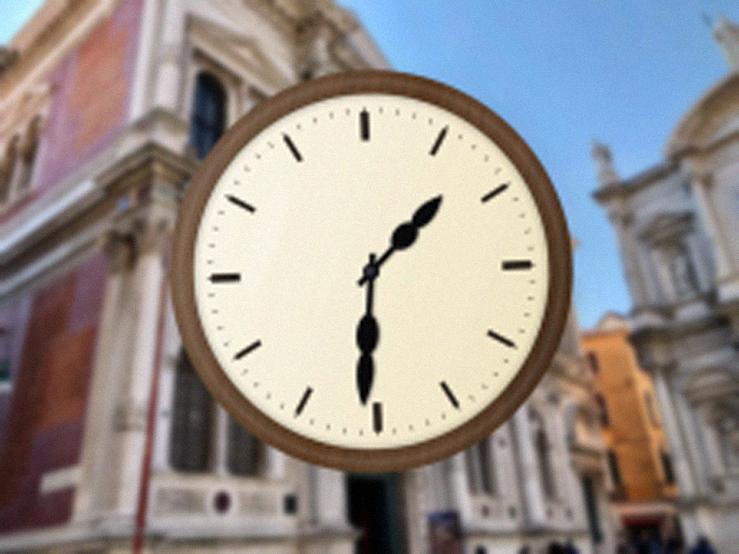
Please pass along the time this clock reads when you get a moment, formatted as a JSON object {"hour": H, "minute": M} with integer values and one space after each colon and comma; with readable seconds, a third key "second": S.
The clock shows {"hour": 1, "minute": 31}
